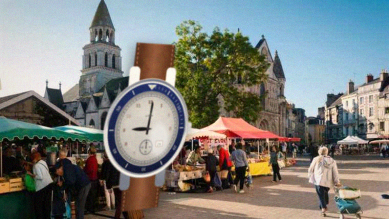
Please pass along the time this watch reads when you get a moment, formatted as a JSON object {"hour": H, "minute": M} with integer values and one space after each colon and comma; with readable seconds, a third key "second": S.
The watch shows {"hour": 9, "minute": 1}
